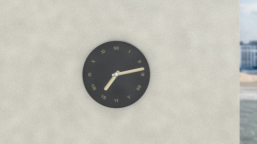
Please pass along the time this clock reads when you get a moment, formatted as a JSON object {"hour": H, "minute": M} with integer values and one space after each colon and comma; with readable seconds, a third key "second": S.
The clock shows {"hour": 7, "minute": 13}
